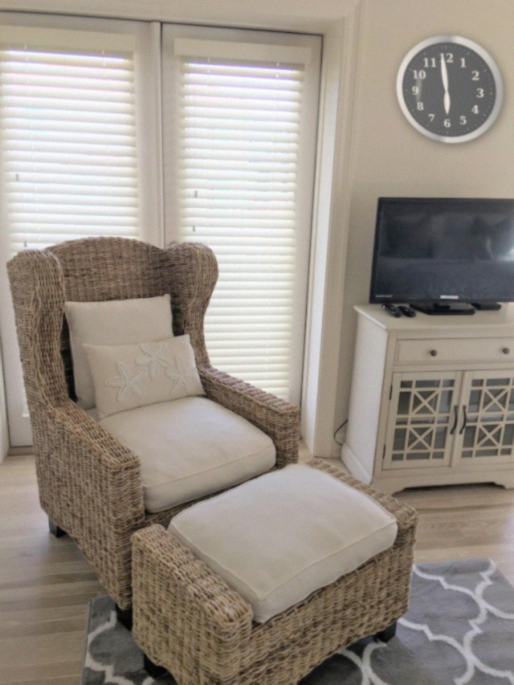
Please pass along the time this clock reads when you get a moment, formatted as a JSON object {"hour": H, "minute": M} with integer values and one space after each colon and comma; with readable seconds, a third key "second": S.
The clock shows {"hour": 5, "minute": 59}
